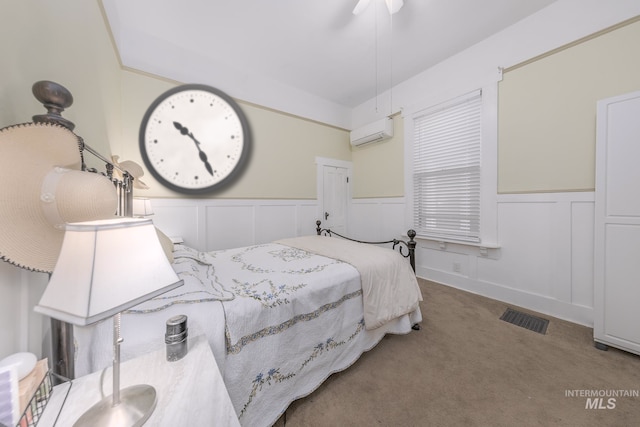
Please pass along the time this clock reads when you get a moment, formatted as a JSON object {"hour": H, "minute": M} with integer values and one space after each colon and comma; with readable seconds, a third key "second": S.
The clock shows {"hour": 10, "minute": 26}
